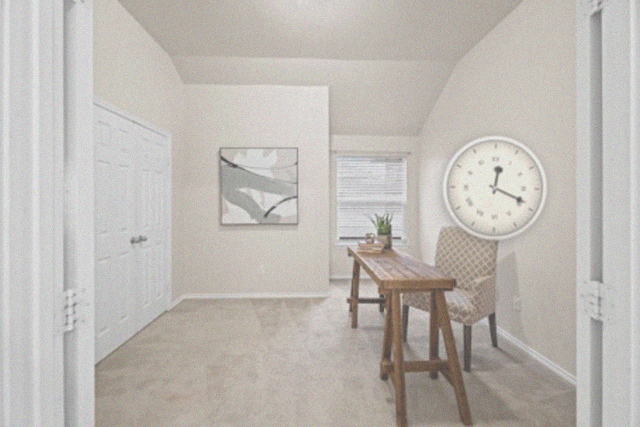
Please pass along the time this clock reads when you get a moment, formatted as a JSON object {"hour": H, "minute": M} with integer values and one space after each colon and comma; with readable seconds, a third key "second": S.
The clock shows {"hour": 12, "minute": 19}
